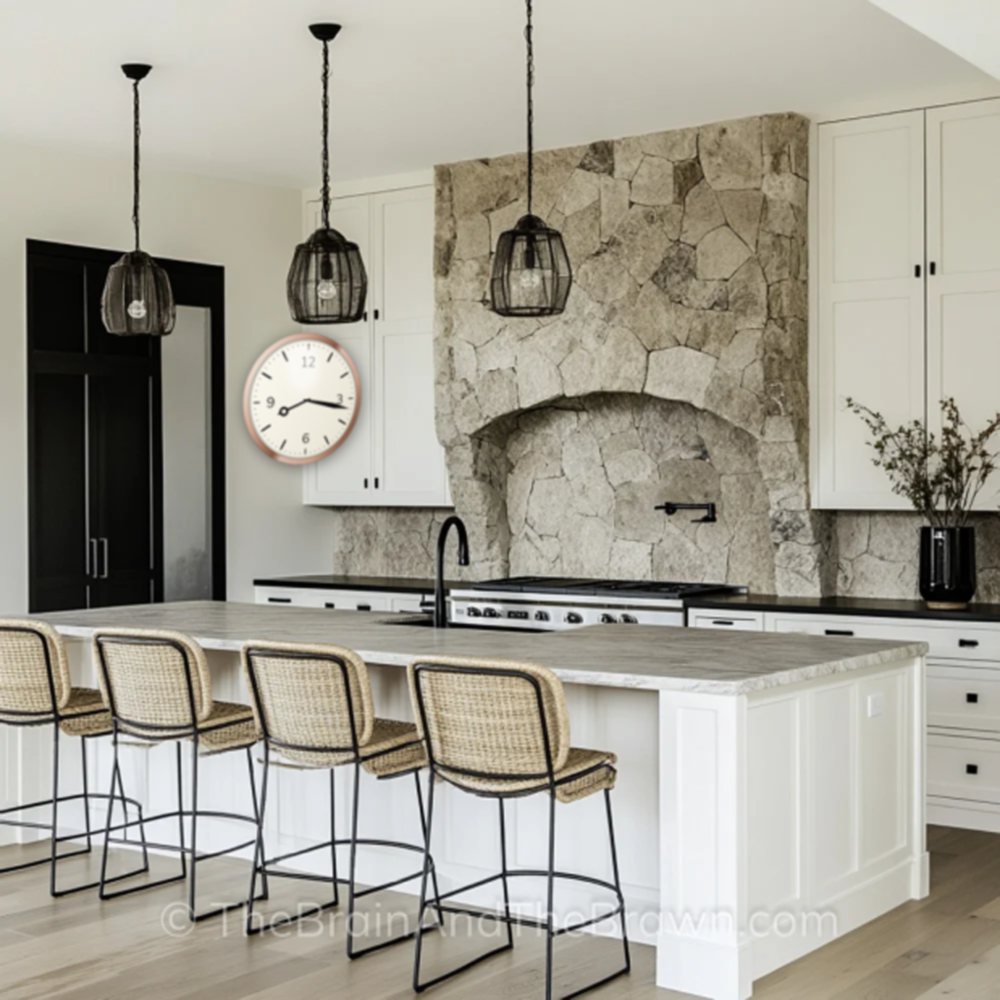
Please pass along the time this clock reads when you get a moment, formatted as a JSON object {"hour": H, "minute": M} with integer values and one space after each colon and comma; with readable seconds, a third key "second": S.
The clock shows {"hour": 8, "minute": 17}
